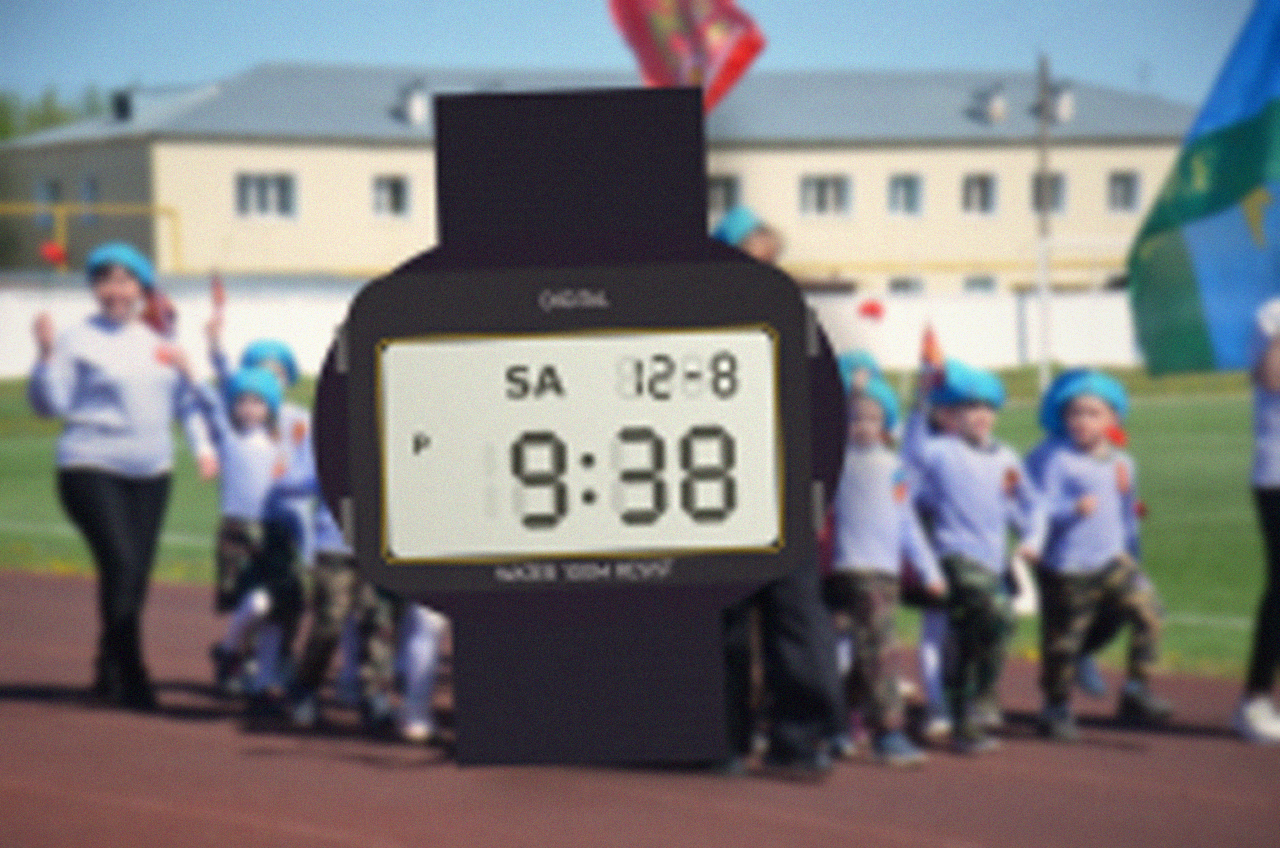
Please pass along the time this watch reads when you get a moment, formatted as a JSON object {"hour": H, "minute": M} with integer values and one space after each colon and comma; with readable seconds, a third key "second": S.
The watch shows {"hour": 9, "minute": 38}
